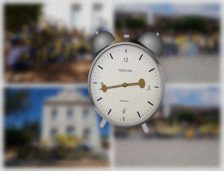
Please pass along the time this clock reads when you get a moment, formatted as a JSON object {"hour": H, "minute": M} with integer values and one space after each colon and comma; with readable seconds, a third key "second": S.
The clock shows {"hour": 2, "minute": 43}
